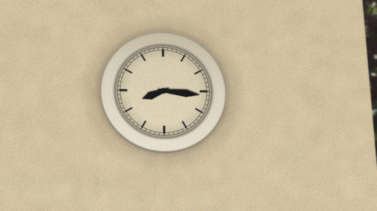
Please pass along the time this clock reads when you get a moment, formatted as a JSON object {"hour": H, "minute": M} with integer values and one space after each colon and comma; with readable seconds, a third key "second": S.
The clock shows {"hour": 8, "minute": 16}
